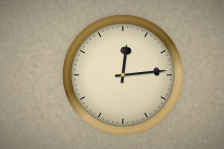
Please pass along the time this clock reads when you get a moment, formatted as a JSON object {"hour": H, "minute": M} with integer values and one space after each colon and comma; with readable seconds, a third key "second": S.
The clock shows {"hour": 12, "minute": 14}
